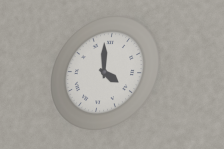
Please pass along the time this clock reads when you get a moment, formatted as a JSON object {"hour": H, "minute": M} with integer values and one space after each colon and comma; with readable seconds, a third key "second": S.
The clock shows {"hour": 3, "minute": 58}
